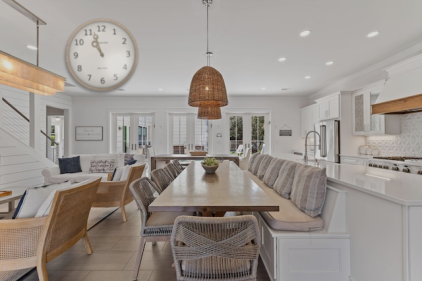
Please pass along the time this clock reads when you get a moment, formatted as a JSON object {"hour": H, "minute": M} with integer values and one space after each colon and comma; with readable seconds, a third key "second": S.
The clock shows {"hour": 10, "minute": 57}
